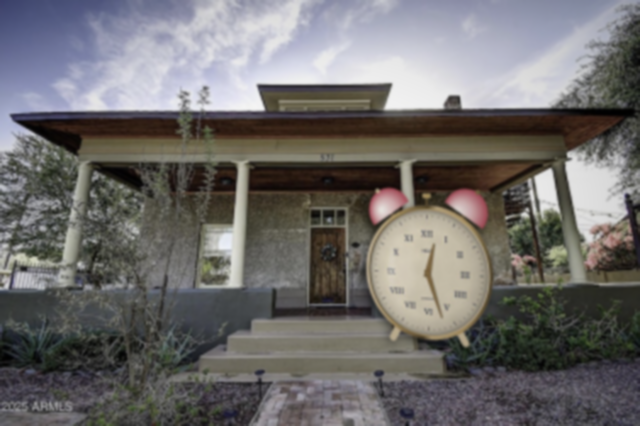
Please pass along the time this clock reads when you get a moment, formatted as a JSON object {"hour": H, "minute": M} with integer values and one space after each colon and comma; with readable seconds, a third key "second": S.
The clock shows {"hour": 12, "minute": 27}
